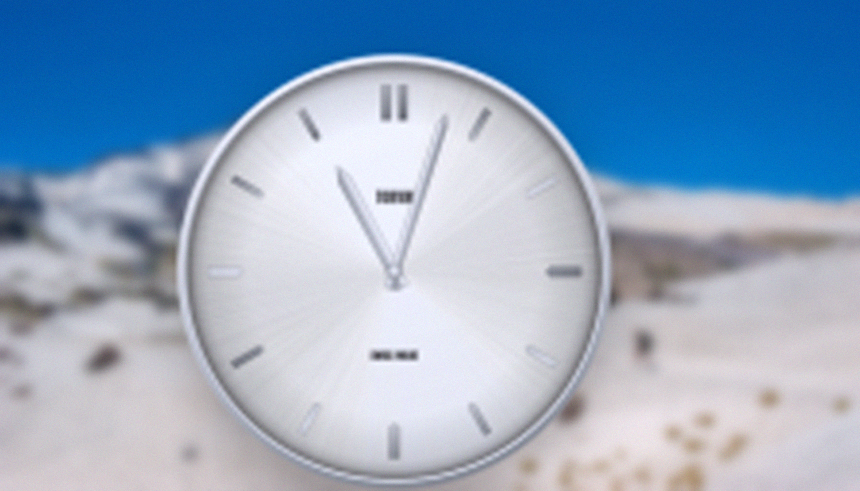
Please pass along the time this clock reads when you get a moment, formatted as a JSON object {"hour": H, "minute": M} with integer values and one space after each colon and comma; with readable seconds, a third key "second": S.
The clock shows {"hour": 11, "minute": 3}
